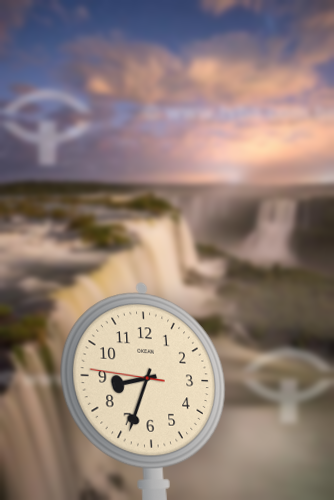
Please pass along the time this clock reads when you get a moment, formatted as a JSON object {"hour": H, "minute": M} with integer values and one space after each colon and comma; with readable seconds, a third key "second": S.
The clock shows {"hour": 8, "minute": 33, "second": 46}
